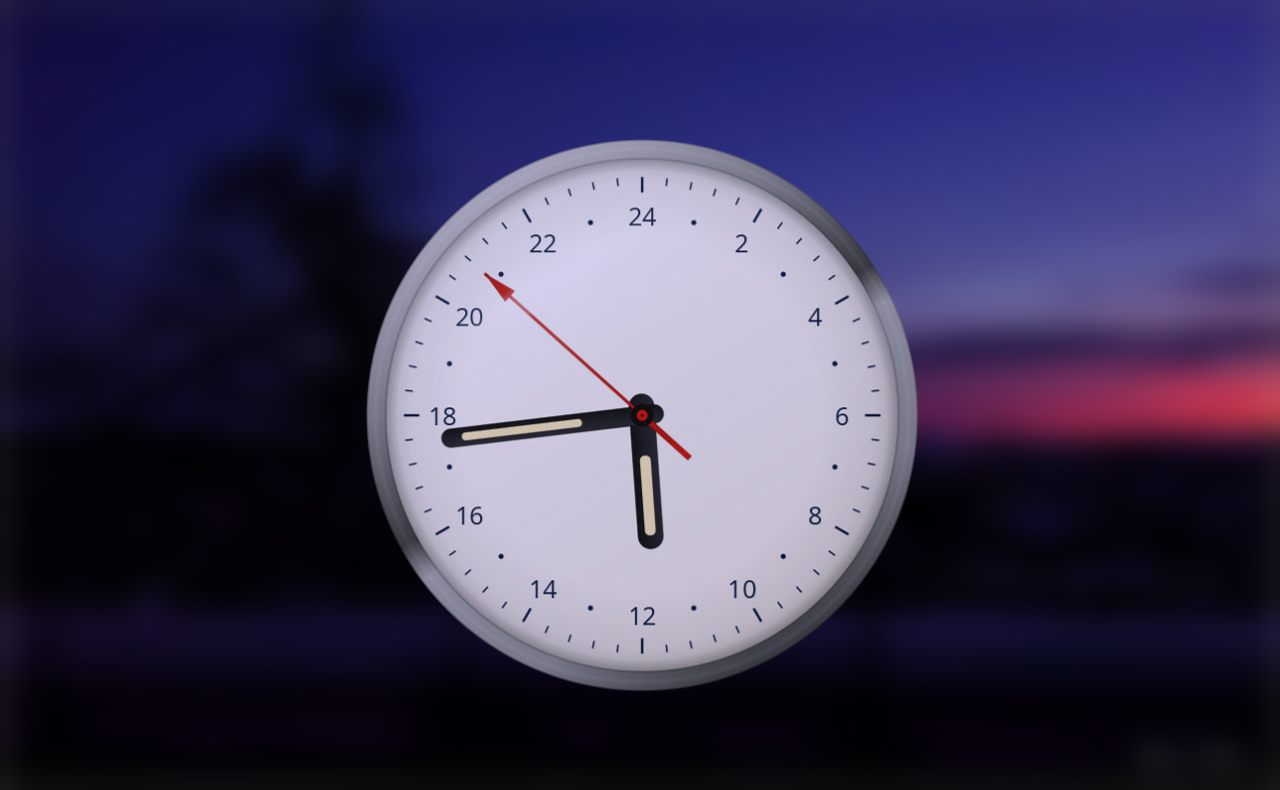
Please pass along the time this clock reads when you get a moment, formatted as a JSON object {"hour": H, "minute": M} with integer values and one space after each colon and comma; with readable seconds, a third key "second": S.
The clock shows {"hour": 11, "minute": 43, "second": 52}
